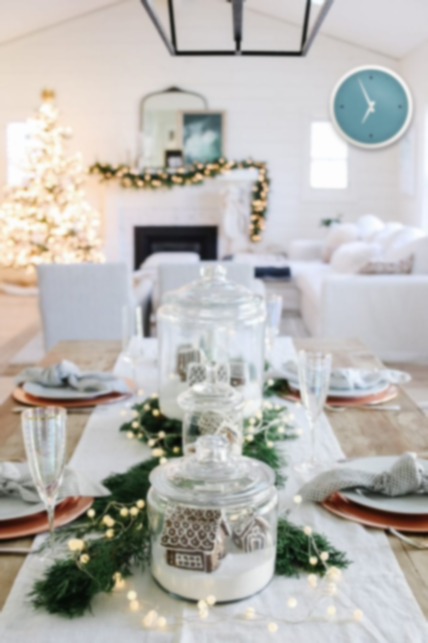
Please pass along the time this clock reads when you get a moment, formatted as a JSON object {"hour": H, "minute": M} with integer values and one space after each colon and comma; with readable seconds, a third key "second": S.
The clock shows {"hour": 6, "minute": 56}
